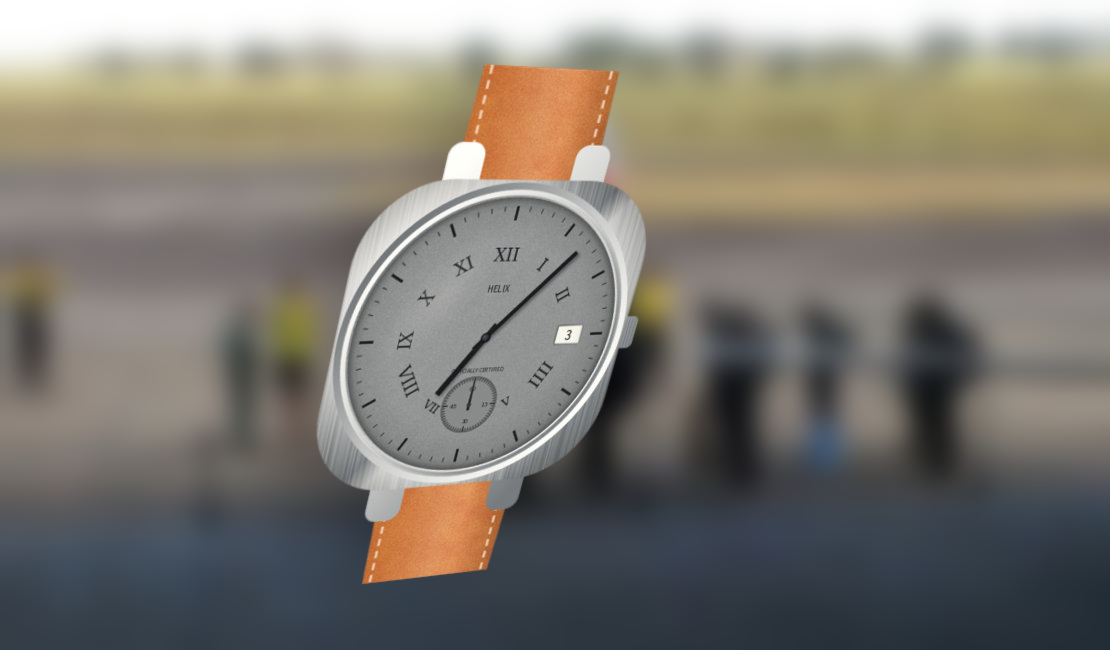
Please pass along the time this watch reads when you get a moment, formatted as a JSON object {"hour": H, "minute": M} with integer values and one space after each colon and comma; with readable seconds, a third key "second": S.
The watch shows {"hour": 7, "minute": 7}
